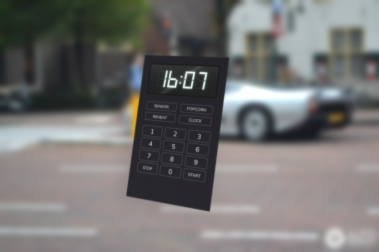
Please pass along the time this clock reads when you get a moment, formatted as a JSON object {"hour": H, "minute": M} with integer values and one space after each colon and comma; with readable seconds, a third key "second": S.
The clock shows {"hour": 16, "minute": 7}
